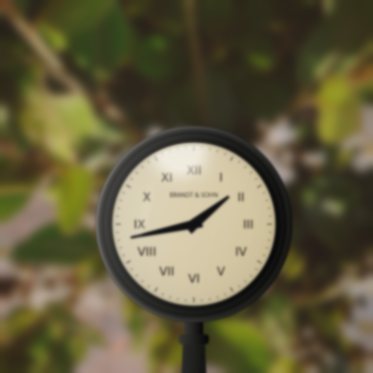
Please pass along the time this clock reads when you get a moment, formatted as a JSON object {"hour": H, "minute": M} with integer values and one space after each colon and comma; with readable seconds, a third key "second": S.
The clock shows {"hour": 1, "minute": 43}
